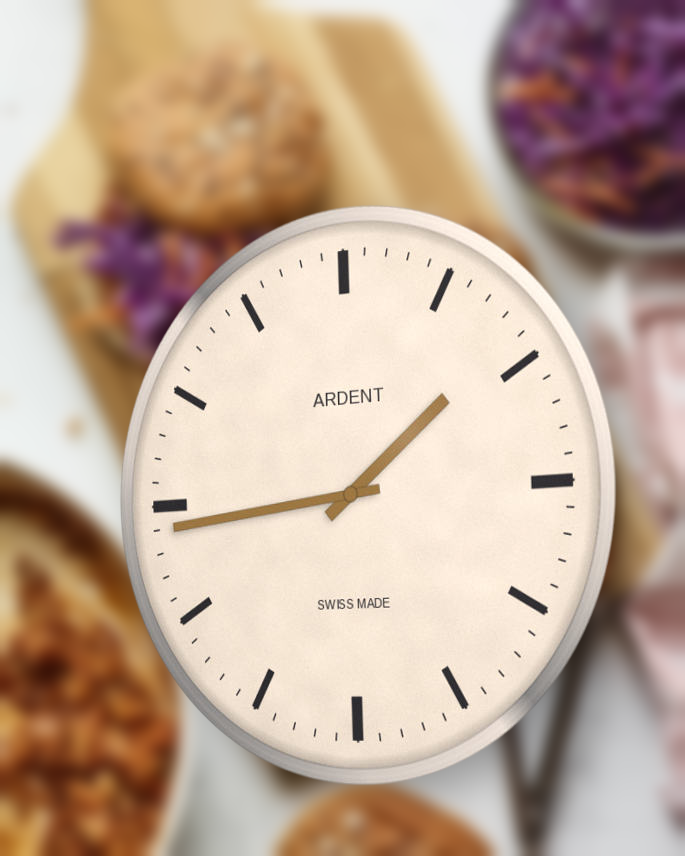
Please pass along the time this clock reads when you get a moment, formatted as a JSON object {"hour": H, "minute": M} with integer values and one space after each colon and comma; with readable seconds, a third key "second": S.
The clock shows {"hour": 1, "minute": 44}
